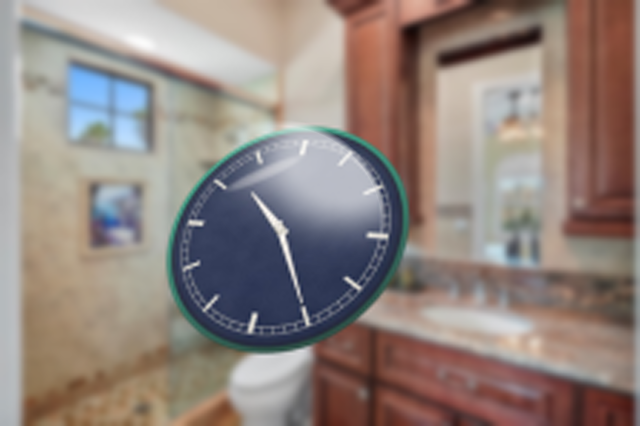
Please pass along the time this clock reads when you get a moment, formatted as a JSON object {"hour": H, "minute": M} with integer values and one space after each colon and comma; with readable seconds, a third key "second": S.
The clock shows {"hour": 10, "minute": 25}
